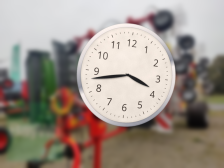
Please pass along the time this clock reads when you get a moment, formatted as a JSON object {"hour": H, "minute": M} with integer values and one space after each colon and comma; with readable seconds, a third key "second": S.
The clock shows {"hour": 3, "minute": 43}
